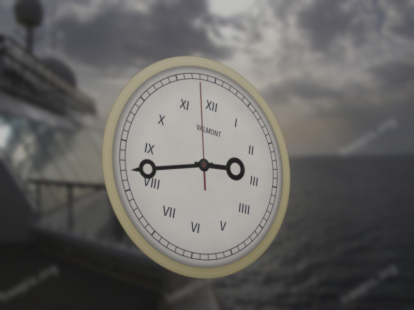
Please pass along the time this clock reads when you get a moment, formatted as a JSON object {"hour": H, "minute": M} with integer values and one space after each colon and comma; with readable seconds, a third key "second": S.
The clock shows {"hour": 2, "minute": 41, "second": 58}
